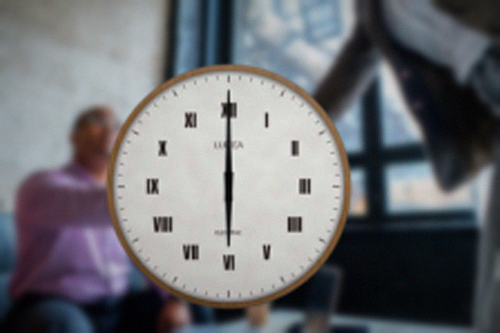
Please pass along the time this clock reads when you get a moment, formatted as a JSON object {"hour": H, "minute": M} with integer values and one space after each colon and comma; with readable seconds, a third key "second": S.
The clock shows {"hour": 6, "minute": 0}
